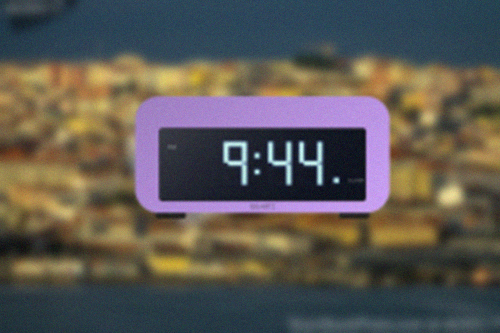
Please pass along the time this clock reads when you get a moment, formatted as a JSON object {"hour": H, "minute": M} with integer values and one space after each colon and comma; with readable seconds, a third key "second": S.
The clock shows {"hour": 9, "minute": 44}
